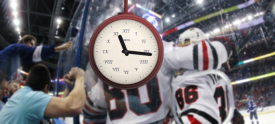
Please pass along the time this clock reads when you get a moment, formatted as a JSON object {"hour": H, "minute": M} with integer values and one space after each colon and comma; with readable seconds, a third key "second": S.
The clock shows {"hour": 11, "minute": 16}
